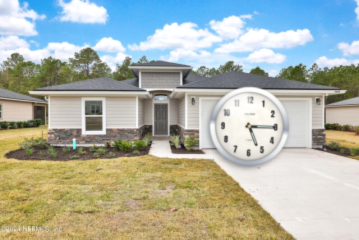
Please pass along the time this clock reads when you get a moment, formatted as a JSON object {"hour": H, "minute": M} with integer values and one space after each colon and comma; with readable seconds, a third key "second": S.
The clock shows {"hour": 5, "minute": 15}
